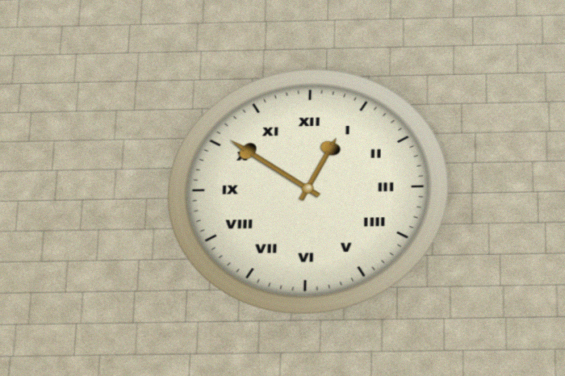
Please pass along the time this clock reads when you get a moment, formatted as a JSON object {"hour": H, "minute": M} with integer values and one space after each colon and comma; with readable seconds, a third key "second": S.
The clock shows {"hour": 12, "minute": 51}
